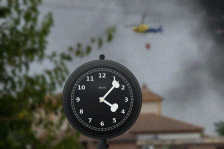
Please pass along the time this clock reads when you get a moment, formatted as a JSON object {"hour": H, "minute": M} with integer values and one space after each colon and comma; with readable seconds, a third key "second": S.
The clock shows {"hour": 4, "minute": 7}
